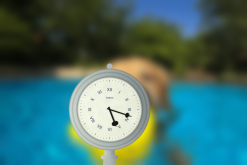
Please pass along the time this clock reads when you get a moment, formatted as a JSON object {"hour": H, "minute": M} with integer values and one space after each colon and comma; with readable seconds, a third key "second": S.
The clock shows {"hour": 5, "minute": 18}
